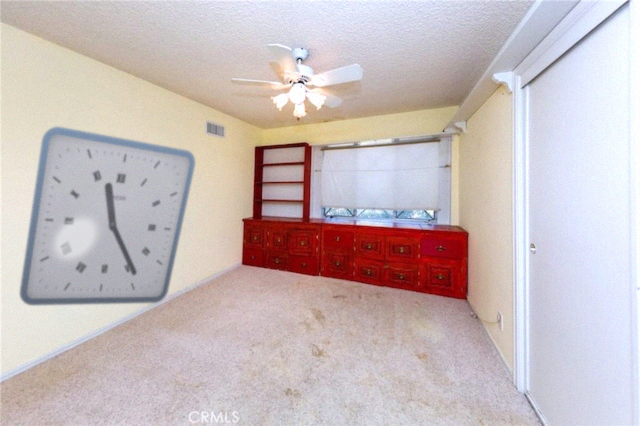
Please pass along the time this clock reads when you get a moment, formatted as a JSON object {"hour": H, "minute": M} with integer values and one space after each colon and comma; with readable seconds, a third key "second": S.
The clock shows {"hour": 11, "minute": 24}
